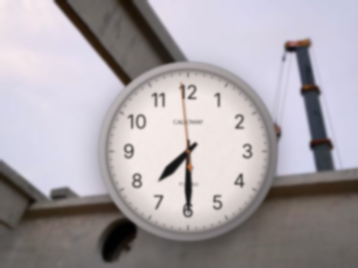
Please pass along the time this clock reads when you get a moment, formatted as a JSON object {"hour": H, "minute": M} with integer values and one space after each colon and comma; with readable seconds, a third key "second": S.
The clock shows {"hour": 7, "minute": 29, "second": 59}
